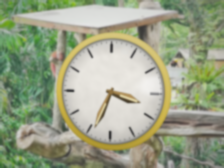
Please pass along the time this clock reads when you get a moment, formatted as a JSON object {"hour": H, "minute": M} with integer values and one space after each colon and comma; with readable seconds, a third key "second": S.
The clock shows {"hour": 3, "minute": 34}
